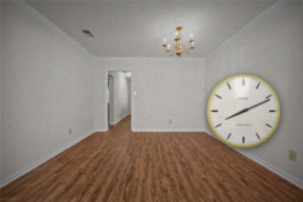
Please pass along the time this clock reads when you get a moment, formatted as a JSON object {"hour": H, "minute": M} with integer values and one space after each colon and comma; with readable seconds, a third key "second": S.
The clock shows {"hour": 8, "minute": 11}
